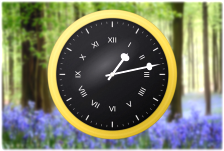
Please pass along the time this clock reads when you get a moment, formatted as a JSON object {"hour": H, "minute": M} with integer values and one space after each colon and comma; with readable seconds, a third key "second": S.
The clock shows {"hour": 1, "minute": 13}
